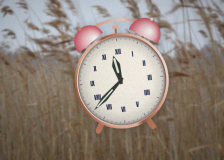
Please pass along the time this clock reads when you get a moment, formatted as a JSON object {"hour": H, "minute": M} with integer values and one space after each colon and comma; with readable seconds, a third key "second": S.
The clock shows {"hour": 11, "minute": 38}
